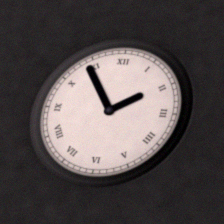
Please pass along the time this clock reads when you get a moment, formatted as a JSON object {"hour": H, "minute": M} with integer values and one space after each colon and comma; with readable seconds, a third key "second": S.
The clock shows {"hour": 1, "minute": 54}
